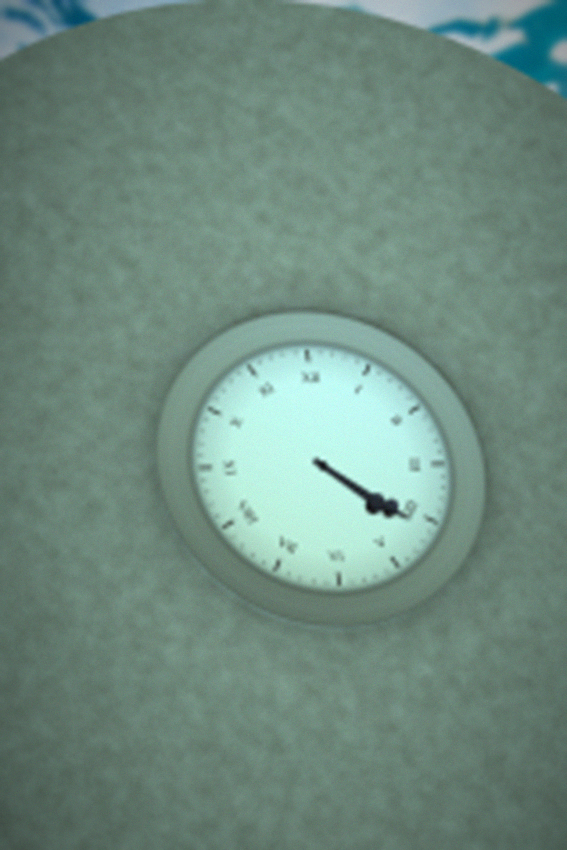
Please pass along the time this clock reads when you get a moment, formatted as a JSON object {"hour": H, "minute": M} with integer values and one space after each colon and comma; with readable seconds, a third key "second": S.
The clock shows {"hour": 4, "minute": 21}
